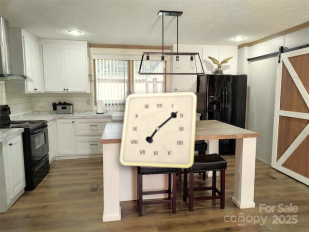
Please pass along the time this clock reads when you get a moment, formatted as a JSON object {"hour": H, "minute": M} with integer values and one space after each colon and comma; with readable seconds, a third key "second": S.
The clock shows {"hour": 7, "minute": 8}
